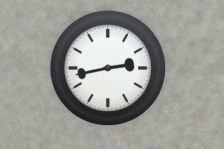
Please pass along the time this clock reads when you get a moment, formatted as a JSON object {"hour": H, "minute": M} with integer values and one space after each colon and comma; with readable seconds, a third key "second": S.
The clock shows {"hour": 2, "minute": 43}
